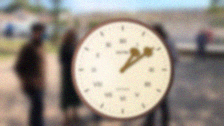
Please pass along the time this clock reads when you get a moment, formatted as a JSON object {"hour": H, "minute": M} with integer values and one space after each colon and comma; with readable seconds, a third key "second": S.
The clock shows {"hour": 1, "minute": 9}
